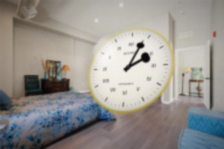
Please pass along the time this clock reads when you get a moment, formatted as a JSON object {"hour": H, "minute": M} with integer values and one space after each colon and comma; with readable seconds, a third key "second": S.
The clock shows {"hour": 2, "minute": 4}
